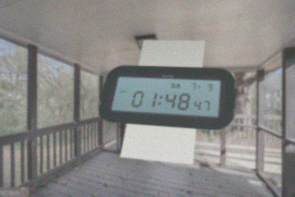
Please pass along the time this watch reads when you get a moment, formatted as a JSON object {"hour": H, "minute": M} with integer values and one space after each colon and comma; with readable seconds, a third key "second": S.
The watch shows {"hour": 1, "minute": 48, "second": 47}
